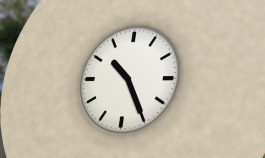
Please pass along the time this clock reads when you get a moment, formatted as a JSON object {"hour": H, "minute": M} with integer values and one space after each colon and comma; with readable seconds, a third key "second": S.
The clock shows {"hour": 10, "minute": 25}
